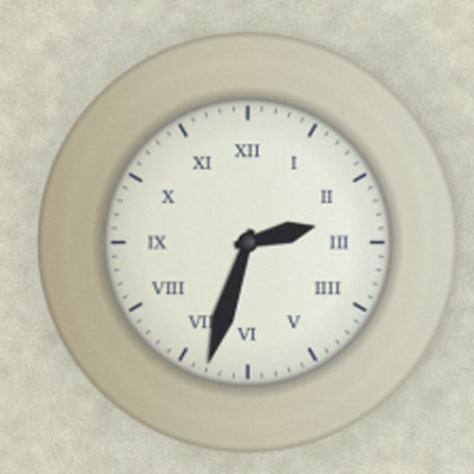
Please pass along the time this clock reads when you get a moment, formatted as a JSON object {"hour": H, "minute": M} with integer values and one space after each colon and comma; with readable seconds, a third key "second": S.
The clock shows {"hour": 2, "minute": 33}
